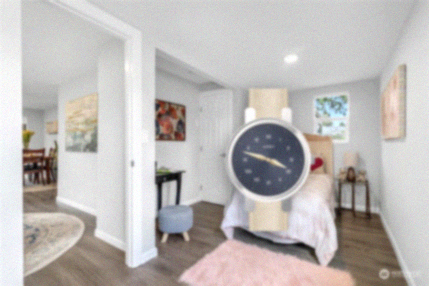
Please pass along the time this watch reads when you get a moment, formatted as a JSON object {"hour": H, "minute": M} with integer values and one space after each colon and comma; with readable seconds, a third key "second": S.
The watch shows {"hour": 3, "minute": 48}
